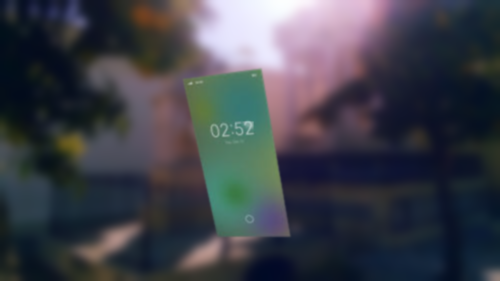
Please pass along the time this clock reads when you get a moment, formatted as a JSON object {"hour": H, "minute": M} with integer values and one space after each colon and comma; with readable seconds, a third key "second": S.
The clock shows {"hour": 2, "minute": 52}
